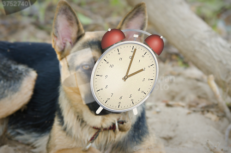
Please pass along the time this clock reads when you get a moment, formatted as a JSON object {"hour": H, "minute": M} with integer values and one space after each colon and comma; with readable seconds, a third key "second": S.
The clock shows {"hour": 2, "minute": 1}
